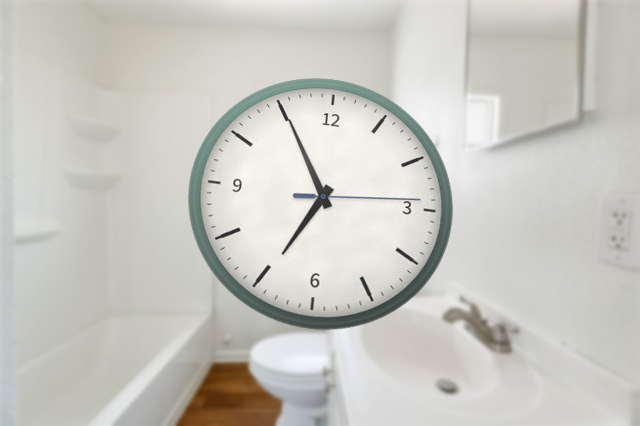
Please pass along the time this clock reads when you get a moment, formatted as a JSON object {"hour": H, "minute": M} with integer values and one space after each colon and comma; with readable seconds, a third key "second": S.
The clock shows {"hour": 6, "minute": 55, "second": 14}
